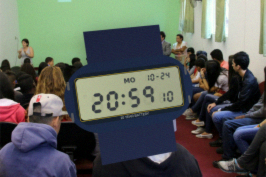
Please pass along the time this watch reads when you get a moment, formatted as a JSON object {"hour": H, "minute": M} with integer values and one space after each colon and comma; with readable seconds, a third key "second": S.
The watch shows {"hour": 20, "minute": 59, "second": 10}
